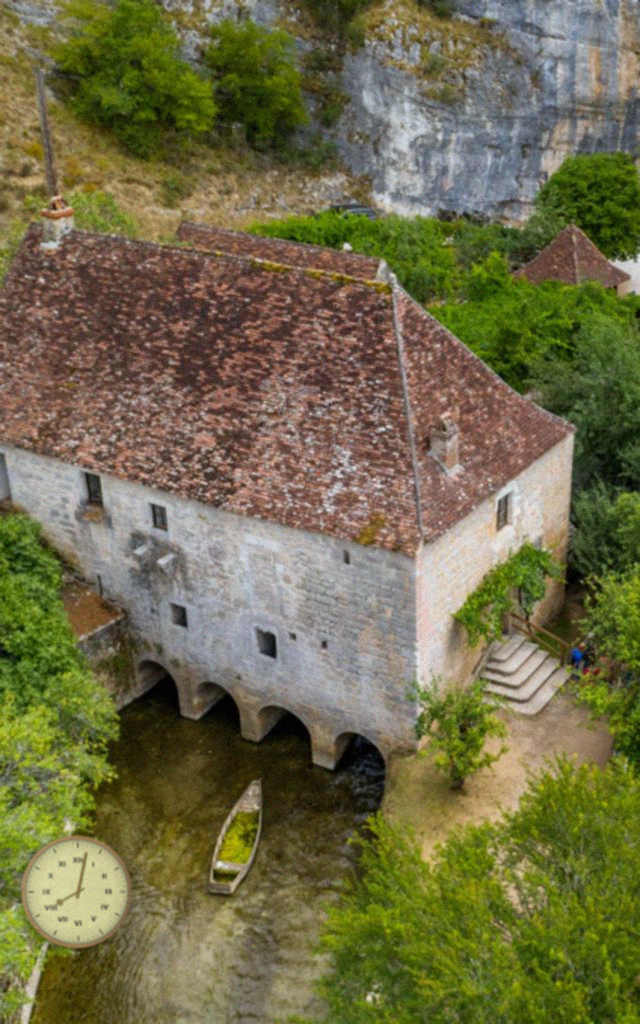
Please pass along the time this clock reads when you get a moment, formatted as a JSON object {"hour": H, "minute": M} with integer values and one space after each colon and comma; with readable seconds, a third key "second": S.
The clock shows {"hour": 8, "minute": 2}
